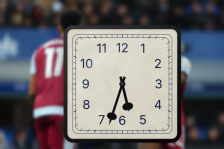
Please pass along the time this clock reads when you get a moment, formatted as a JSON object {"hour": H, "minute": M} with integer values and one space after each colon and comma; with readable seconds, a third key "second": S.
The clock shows {"hour": 5, "minute": 33}
